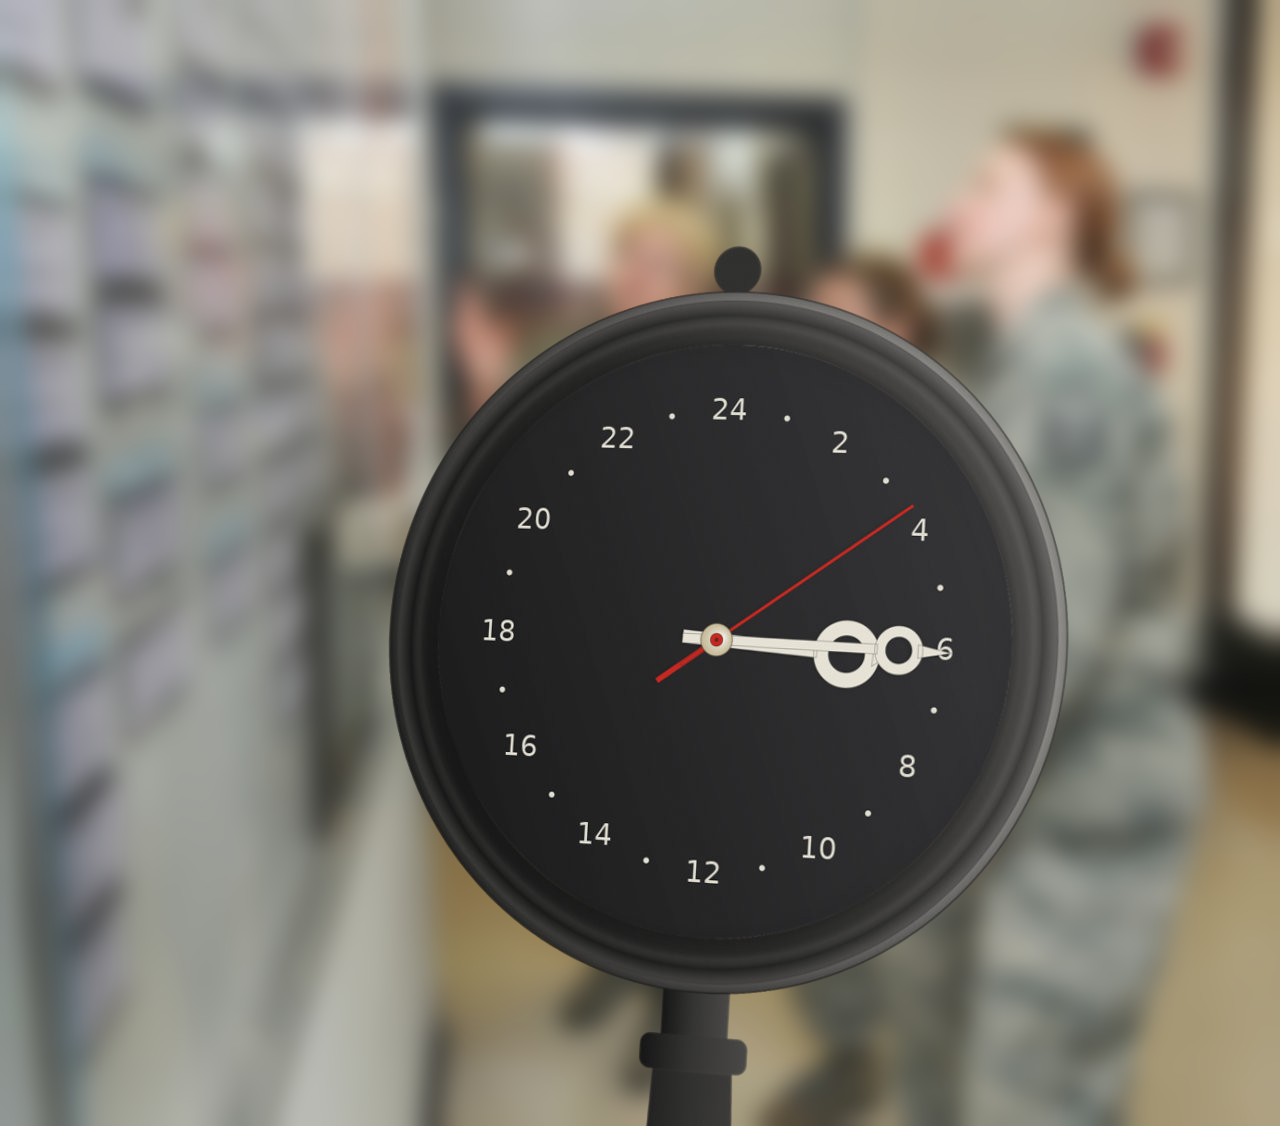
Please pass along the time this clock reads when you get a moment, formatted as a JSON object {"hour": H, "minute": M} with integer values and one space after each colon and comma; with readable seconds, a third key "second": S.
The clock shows {"hour": 6, "minute": 15, "second": 9}
